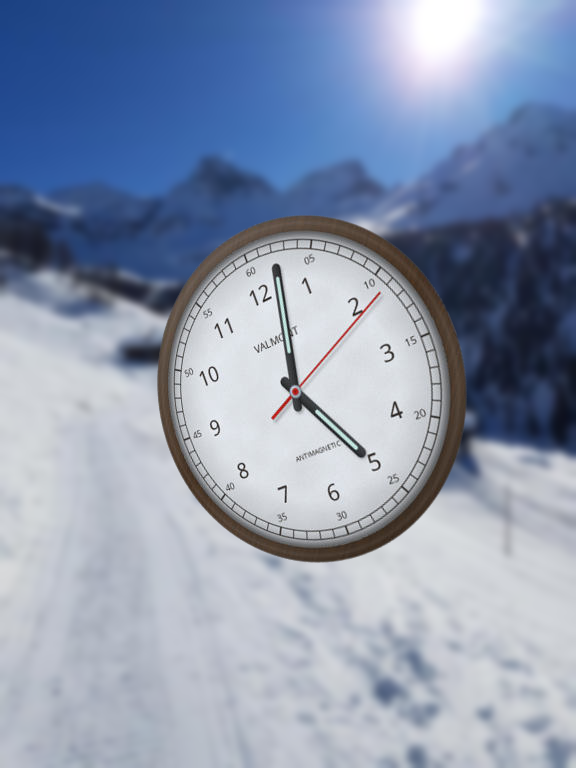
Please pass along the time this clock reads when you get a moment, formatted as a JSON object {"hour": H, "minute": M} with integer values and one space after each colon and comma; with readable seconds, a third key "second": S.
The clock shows {"hour": 5, "minute": 2, "second": 11}
